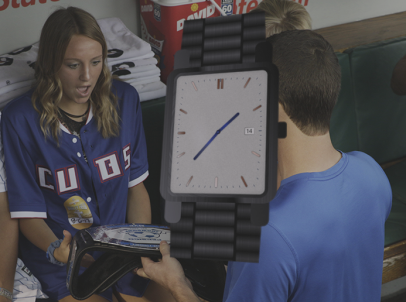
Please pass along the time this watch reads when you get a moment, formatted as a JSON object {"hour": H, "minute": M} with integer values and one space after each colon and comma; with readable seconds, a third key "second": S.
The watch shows {"hour": 1, "minute": 37}
